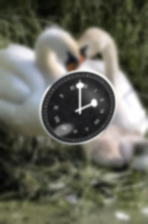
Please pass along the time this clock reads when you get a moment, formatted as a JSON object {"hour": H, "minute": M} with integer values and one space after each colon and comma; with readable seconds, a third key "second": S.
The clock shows {"hour": 1, "minute": 58}
